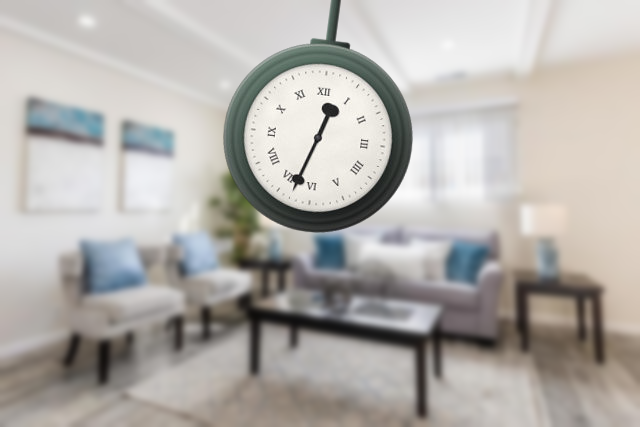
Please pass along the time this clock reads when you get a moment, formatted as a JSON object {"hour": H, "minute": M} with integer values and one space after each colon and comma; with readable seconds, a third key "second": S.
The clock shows {"hour": 12, "minute": 33}
